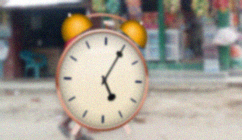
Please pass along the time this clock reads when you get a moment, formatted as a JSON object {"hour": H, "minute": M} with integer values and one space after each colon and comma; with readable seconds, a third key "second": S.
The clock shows {"hour": 5, "minute": 5}
